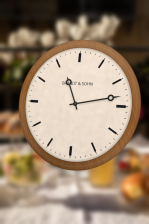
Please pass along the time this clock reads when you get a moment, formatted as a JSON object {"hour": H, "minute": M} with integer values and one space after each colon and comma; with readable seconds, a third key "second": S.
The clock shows {"hour": 11, "minute": 13}
